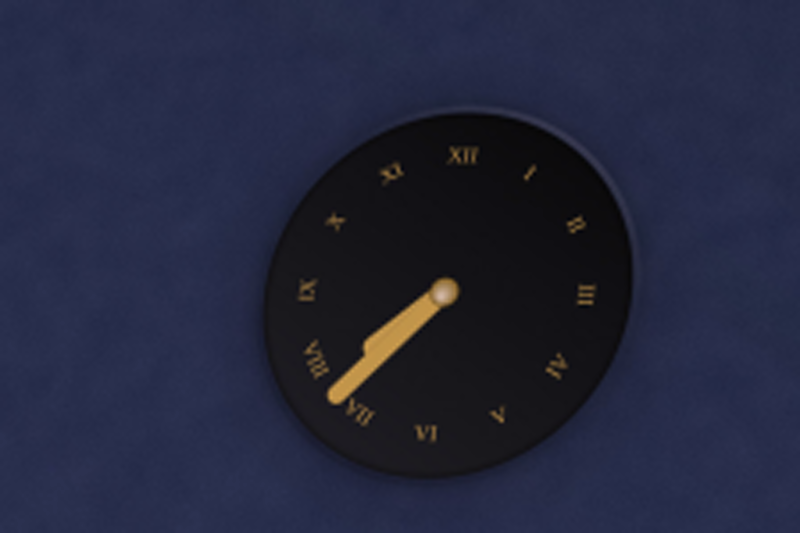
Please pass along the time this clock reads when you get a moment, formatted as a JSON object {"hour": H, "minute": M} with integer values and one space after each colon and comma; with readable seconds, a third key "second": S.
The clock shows {"hour": 7, "minute": 37}
